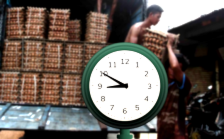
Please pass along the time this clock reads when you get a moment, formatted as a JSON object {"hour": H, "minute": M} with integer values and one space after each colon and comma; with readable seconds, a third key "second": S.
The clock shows {"hour": 8, "minute": 50}
